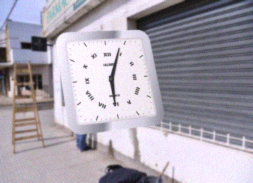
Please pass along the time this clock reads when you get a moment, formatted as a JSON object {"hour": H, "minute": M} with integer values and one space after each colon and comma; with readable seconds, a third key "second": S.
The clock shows {"hour": 6, "minute": 4}
